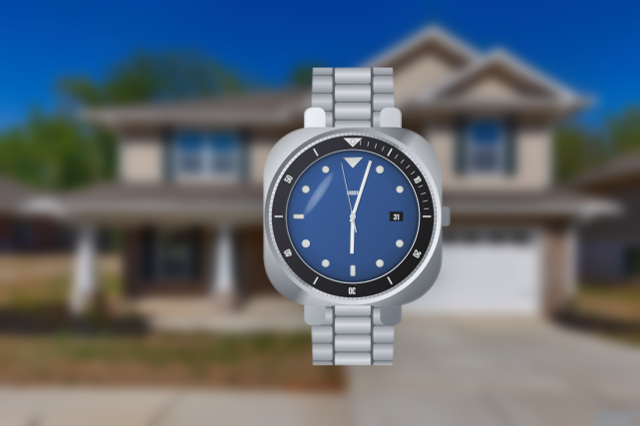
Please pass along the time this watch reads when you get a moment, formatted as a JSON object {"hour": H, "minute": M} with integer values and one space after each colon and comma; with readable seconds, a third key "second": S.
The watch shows {"hour": 6, "minute": 2, "second": 58}
